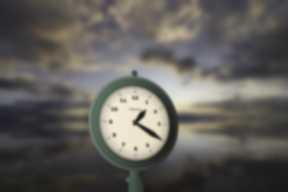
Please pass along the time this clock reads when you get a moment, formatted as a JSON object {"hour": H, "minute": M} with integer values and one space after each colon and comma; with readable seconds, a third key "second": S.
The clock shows {"hour": 1, "minute": 20}
